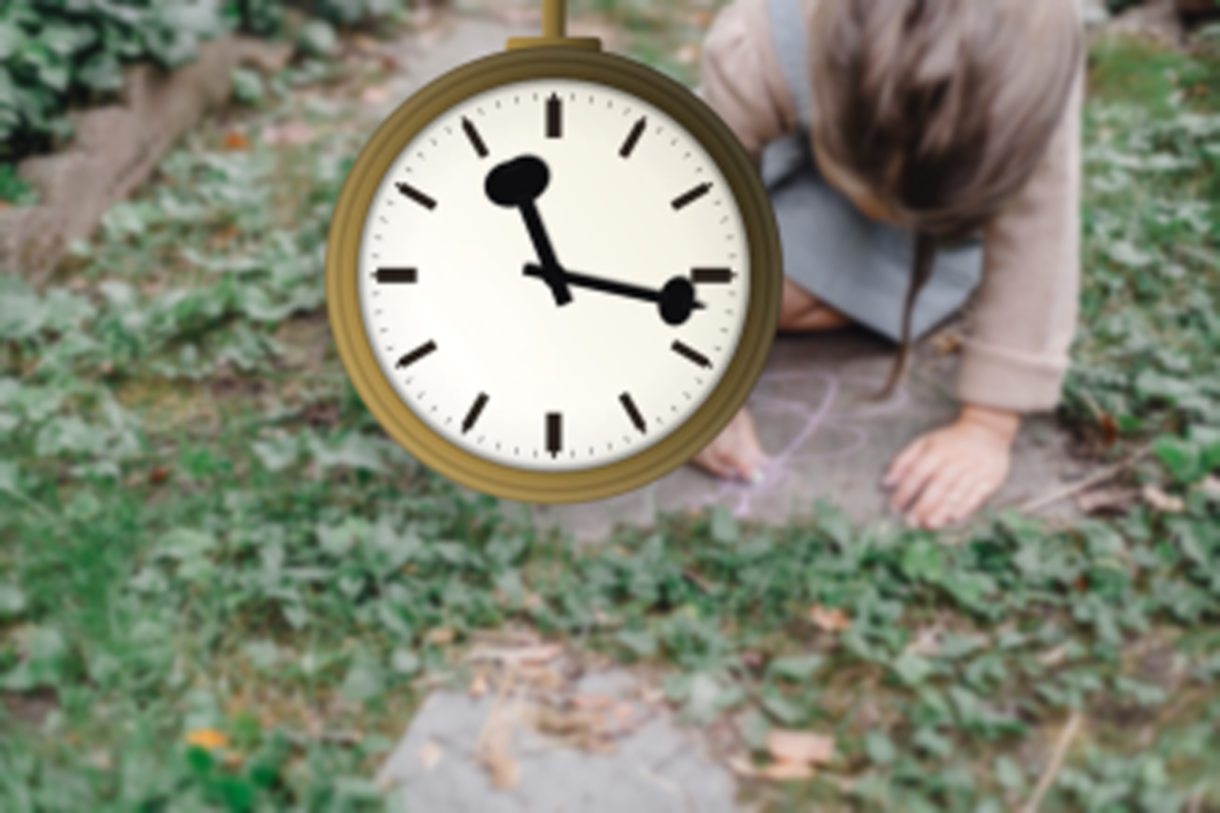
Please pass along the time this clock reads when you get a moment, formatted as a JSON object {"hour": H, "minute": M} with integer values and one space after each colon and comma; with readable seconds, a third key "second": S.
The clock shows {"hour": 11, "minute": 17}
